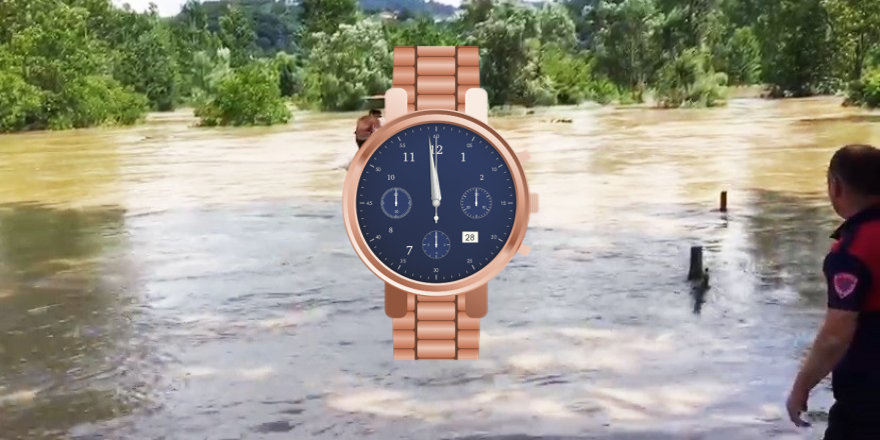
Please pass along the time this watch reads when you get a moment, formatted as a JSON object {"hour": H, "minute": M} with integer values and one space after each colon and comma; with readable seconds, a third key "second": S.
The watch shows {"hour": 11, "minute": 59}
